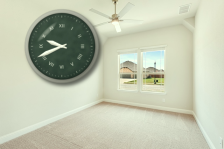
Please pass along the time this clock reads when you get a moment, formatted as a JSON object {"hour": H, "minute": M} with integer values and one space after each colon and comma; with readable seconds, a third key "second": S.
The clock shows {"hour": 9, "minute": 41}
